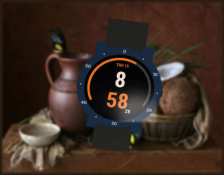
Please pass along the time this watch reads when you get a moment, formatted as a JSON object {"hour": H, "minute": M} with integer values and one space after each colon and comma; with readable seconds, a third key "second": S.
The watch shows {"hour": 8, "minute": 58}
